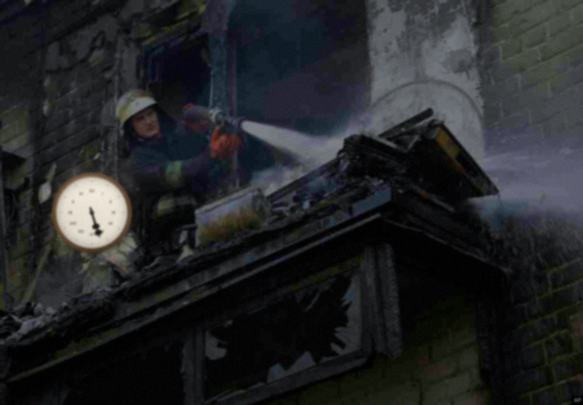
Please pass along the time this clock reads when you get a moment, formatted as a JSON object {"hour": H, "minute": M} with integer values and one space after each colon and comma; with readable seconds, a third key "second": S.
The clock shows {"hour": 5, "minute": 27}
